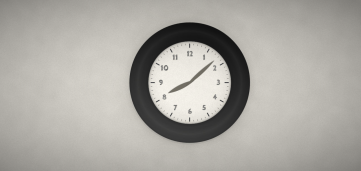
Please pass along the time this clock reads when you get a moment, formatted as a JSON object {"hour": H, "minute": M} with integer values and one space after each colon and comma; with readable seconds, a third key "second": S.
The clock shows {"hour": 8, "minute": 8}
